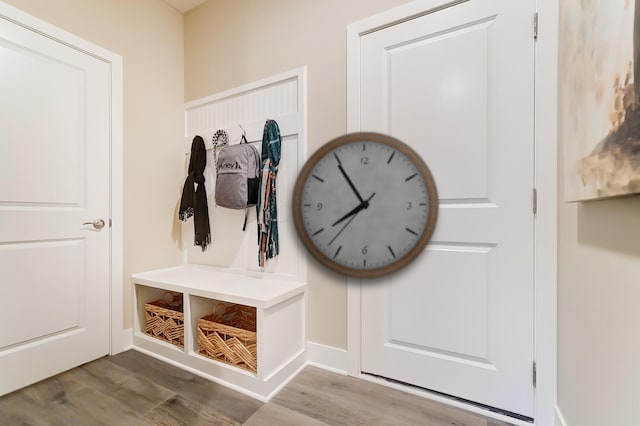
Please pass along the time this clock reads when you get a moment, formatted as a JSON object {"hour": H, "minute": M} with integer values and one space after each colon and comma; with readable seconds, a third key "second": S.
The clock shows {"hour": 7, "minute": 54, "second": 37}
